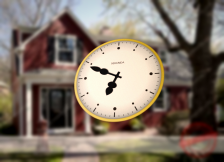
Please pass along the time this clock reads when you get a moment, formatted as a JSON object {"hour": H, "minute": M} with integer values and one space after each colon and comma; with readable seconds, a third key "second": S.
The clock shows {"hour": 6, "minute": 49}
